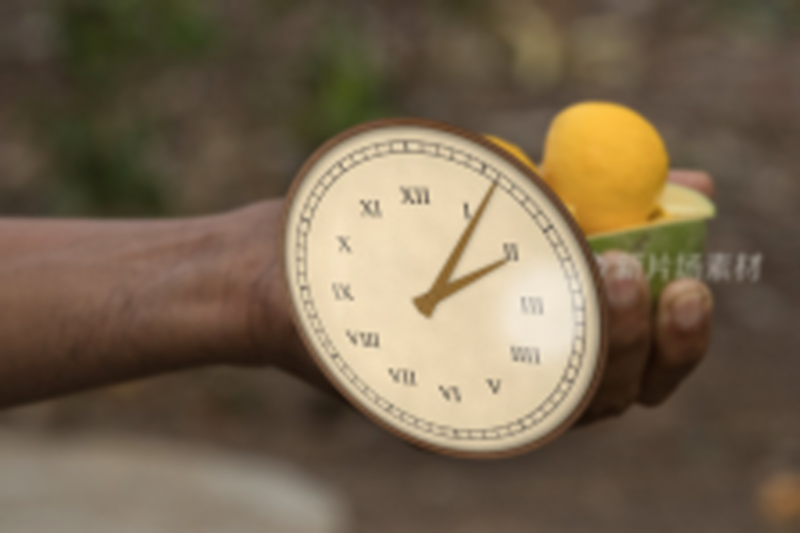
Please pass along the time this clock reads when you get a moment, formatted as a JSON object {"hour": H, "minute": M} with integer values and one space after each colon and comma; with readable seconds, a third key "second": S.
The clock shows {"hour": 2, "minute": 6}
